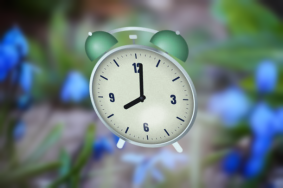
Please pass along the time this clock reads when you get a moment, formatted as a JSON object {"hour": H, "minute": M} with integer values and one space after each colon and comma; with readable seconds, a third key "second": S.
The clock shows {"hour": 8, "minute": 1}
